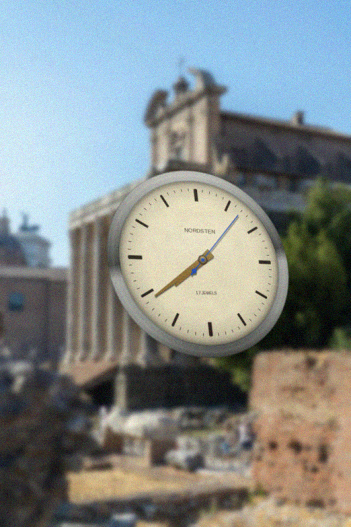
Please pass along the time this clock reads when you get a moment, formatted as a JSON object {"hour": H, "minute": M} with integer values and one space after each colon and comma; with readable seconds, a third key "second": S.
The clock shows {"hour": 7, "minute": 39, "second": 7}
